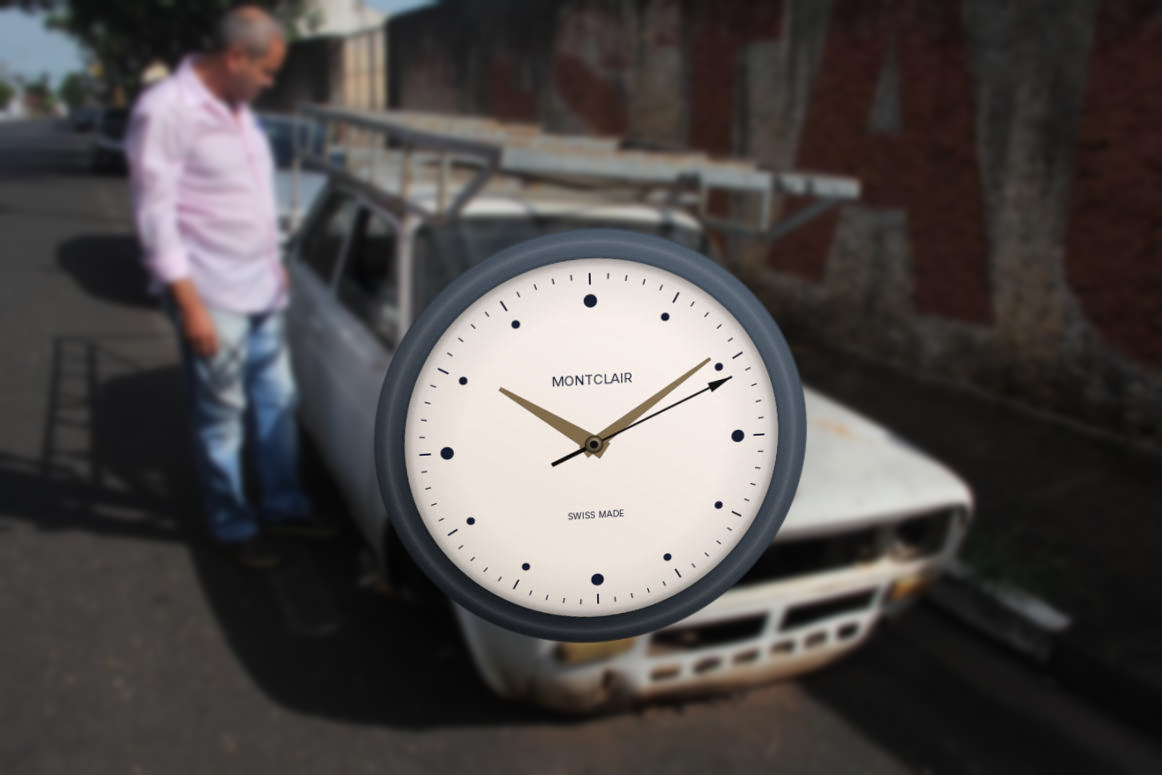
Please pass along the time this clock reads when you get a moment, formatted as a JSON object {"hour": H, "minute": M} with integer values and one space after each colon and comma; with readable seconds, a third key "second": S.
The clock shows {"hour": 10, "minute": 9, "second": 11}
